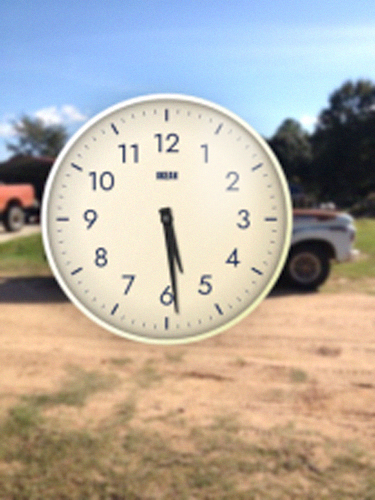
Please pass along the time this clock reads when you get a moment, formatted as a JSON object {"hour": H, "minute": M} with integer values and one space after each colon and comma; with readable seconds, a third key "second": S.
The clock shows {"hour": 5, "minute": 29}
